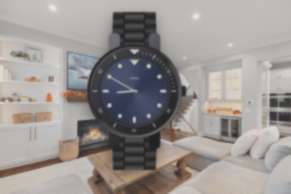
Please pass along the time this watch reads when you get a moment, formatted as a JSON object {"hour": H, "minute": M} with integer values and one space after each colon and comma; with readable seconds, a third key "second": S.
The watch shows {"hour": 8, "minute": 50}
